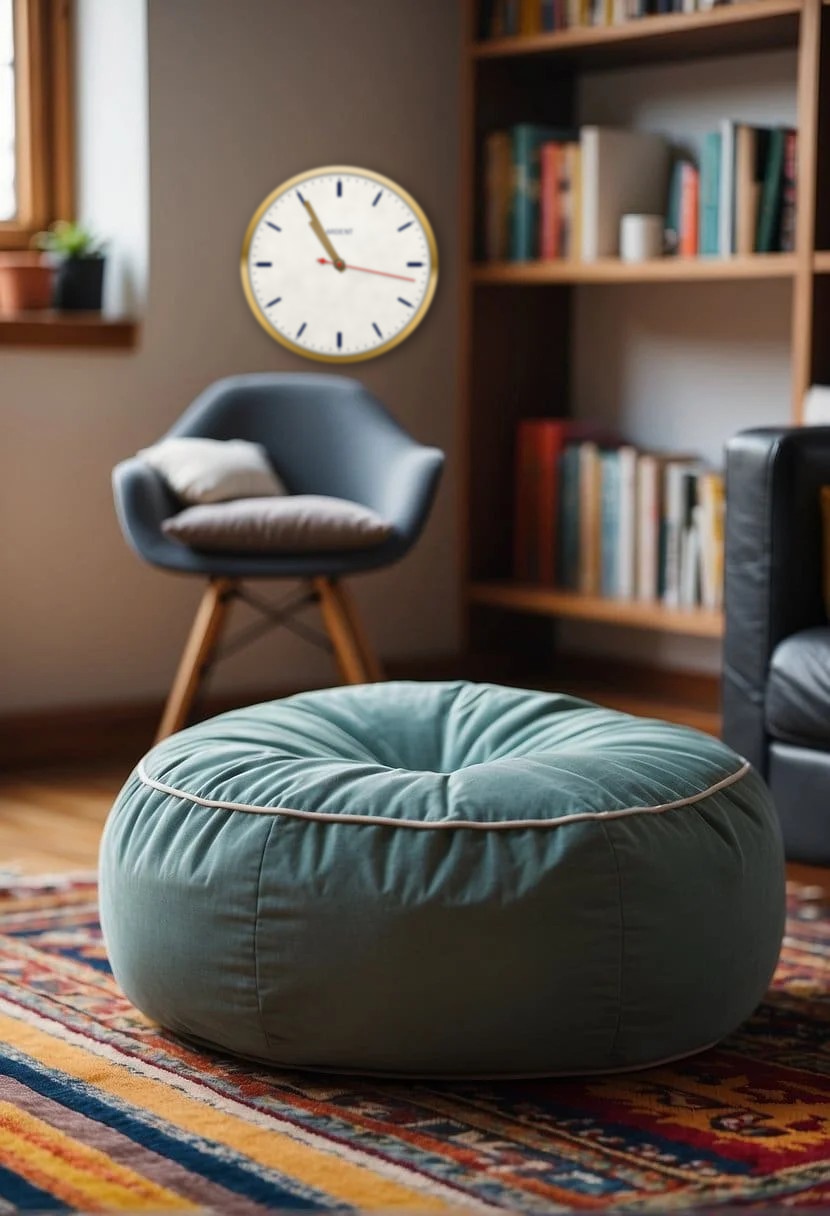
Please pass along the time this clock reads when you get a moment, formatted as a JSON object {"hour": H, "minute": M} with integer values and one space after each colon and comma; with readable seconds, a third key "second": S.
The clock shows {"hour": 10, "minute": 55, "second": 17}
